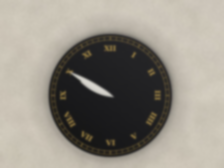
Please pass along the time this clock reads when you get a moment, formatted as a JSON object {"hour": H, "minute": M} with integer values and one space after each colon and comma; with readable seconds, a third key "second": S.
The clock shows {"hour": 9, "minute": 50}
